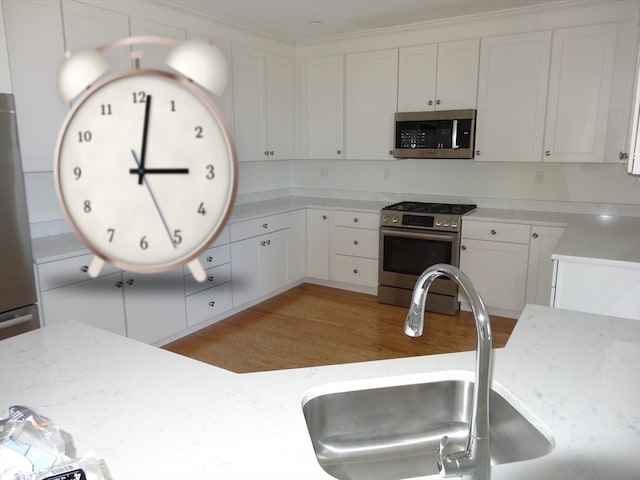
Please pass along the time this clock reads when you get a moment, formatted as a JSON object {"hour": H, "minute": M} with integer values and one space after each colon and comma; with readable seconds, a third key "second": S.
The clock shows {"hour": 3, "minute": 1, "second": 26}
